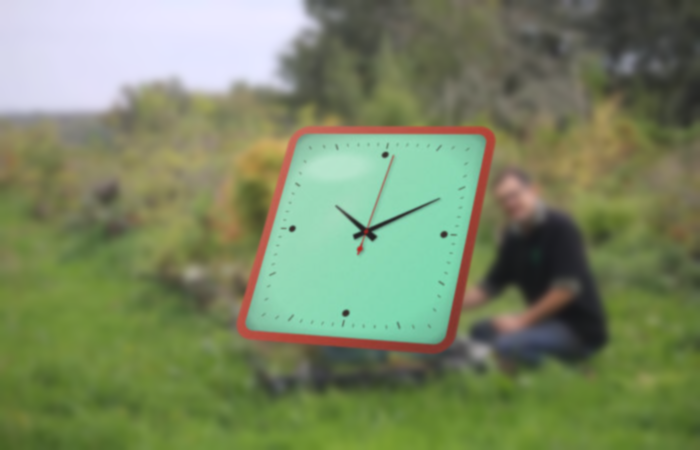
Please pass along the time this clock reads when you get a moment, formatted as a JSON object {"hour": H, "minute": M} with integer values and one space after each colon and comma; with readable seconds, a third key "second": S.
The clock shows {"hour": 10, "minute": 10, "second": 1}
